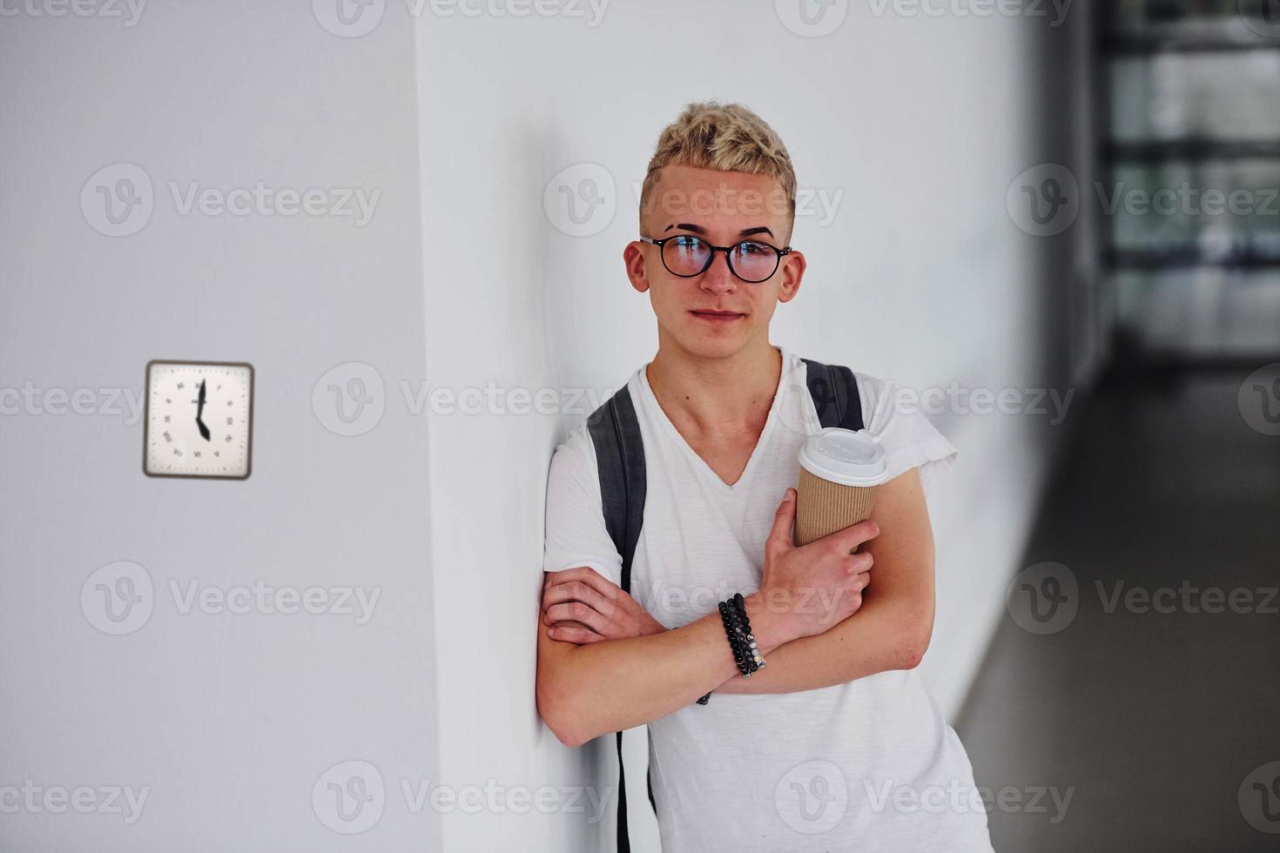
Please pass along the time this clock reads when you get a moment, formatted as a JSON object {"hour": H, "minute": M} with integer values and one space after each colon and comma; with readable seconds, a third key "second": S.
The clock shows {"hour": 5, "minute": 1}
